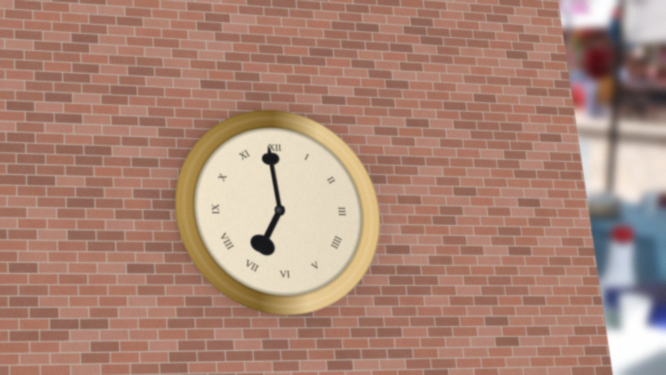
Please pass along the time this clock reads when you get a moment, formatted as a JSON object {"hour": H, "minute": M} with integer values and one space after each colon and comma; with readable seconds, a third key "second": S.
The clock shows {"hour": 6, "minute": 59}
